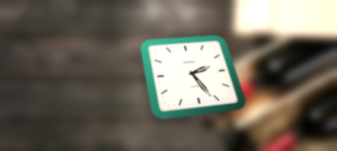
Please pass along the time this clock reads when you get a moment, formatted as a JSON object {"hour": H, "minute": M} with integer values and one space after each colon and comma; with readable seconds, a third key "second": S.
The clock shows {"hour": 2, "minute": 26}
